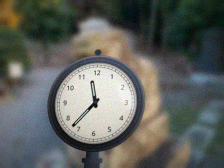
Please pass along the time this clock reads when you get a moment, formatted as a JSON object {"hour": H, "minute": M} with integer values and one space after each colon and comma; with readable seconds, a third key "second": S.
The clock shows {"hour": 11, "minute": 37}
